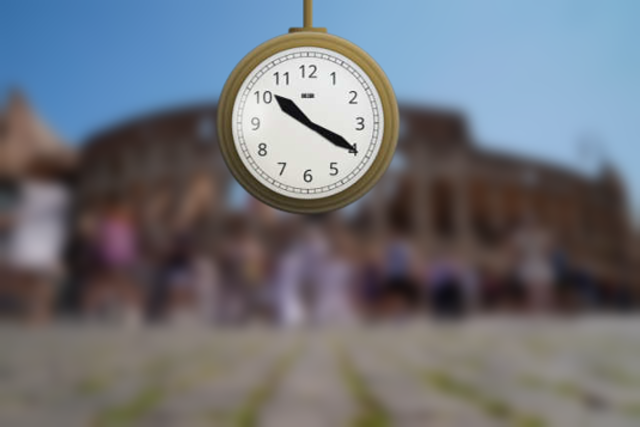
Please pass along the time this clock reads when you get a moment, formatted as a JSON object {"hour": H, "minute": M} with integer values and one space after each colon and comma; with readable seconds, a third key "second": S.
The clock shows {"hour": 10, "minute": 20}
